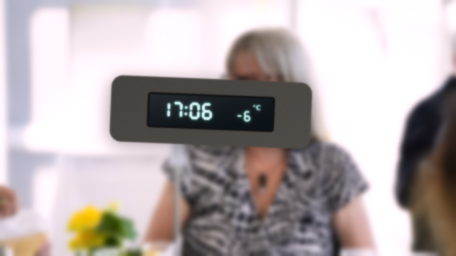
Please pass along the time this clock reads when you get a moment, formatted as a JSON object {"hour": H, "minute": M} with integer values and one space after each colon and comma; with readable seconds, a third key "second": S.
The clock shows {"hour": 17, "minute": 6}
